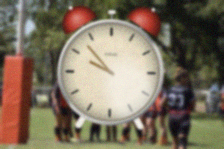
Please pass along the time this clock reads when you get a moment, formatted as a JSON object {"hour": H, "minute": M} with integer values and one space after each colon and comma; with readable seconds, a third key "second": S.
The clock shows {"hour": 9, "minute": 53}
